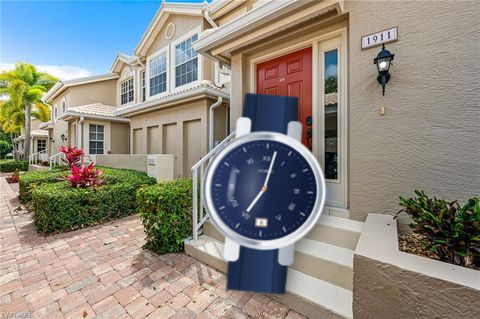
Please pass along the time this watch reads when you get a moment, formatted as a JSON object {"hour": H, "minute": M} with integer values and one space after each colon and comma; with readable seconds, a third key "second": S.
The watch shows {"hour": 7, "minute": 2}
